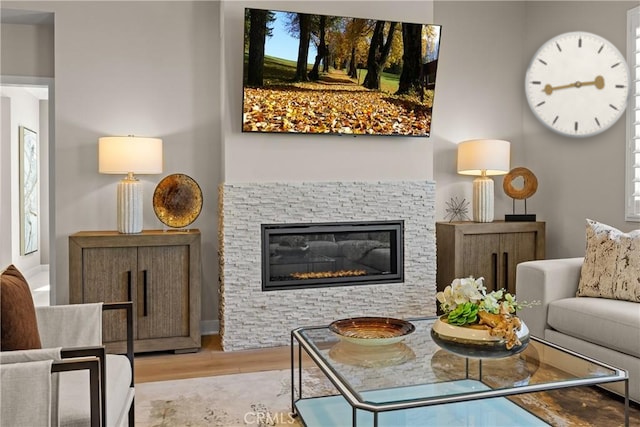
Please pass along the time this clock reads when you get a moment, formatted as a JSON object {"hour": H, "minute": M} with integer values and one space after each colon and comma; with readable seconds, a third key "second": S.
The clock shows {"hour": 2, "minute": 43}
